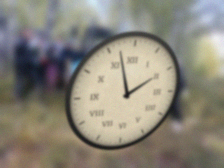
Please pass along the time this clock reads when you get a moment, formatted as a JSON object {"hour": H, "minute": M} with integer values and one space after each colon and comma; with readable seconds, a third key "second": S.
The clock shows {"hour": 1, "minute": 57}
